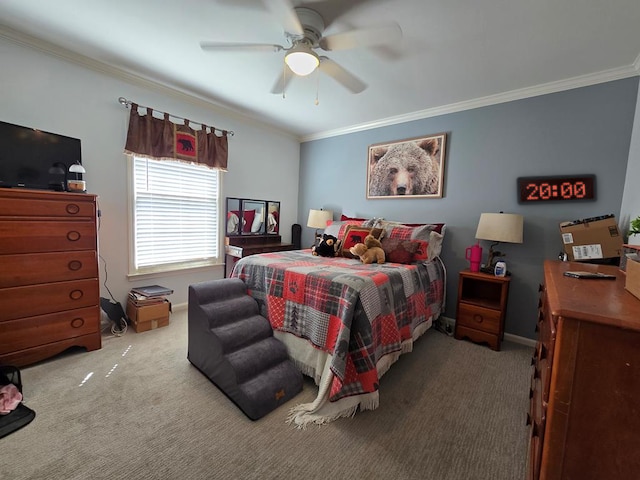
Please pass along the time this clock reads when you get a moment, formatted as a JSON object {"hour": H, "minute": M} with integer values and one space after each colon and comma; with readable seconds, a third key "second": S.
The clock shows {"hour": 20, "minute": 0}
